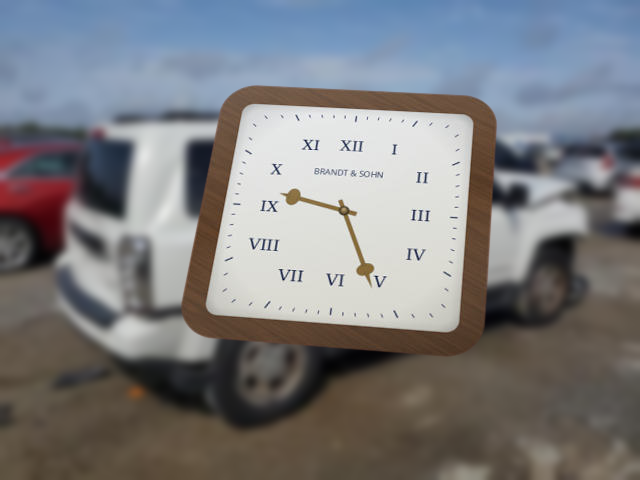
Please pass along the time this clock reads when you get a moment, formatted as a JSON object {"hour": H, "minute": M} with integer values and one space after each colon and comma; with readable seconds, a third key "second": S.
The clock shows {"hour": 9, "minute": 26}
